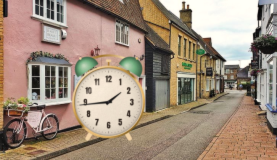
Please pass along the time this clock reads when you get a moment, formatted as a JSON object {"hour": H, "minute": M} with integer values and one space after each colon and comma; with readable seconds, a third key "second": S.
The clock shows {"hour": 1, "minute": 44}
